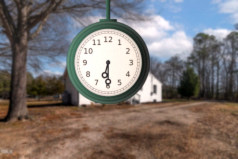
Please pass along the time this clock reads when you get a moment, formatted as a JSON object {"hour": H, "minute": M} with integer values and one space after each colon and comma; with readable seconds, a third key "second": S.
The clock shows {"hour": 6, "minute": 30}
